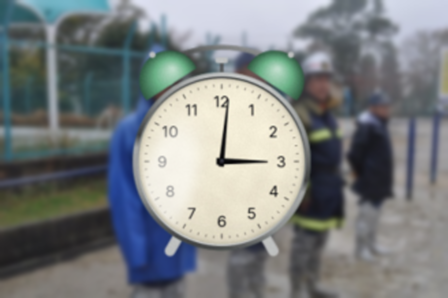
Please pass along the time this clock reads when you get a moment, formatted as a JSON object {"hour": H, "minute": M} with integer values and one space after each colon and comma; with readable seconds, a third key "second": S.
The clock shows {"hour": 3, "minute": 1}
